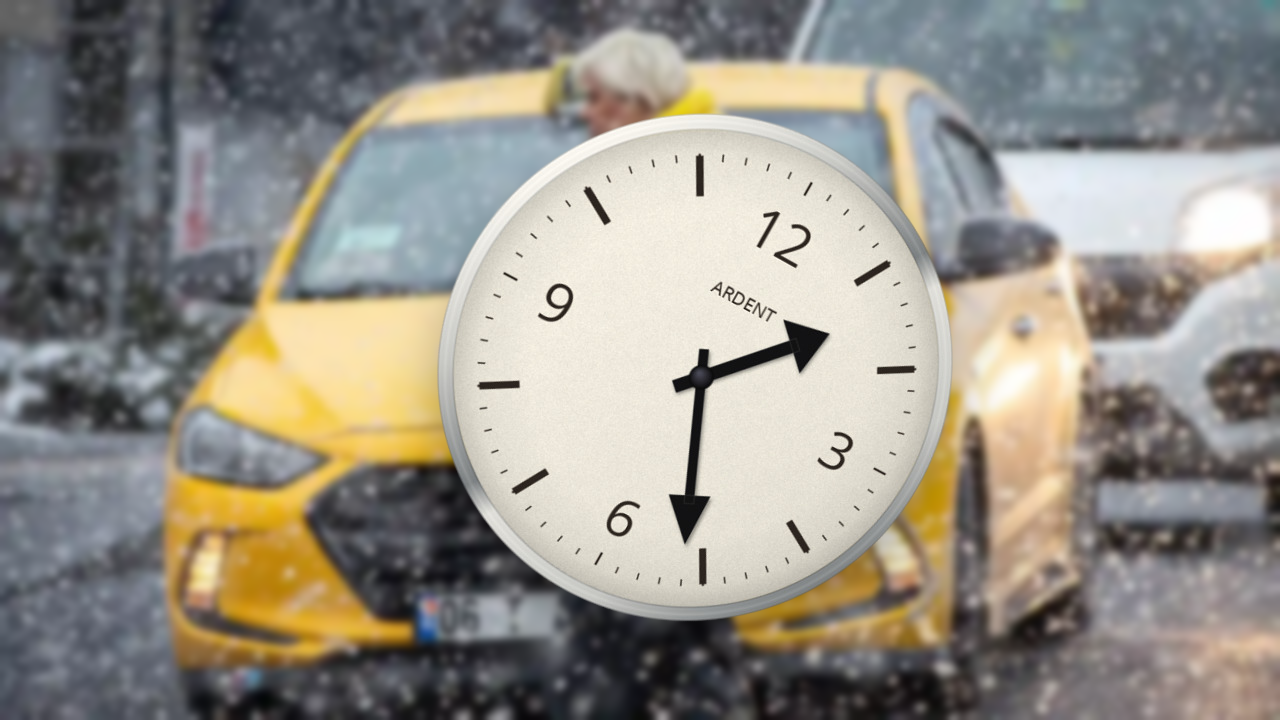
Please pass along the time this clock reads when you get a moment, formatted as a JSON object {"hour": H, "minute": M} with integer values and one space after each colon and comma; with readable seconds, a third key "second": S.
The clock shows {"hour": 1, "minute": 26}
